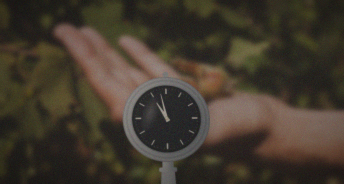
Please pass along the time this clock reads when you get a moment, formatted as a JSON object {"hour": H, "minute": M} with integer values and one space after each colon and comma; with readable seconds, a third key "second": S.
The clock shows {"hour": 10, "minute": 58}
